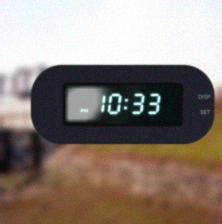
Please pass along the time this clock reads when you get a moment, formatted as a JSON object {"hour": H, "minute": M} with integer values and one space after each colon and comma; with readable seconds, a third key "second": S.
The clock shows {"hour": 10, "minute": 33}
